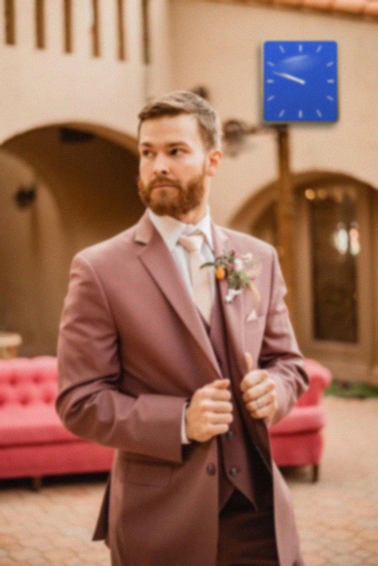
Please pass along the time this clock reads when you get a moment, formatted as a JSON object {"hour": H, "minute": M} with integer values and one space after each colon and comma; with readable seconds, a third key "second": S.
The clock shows {"hour": 9, "minute": 48}
